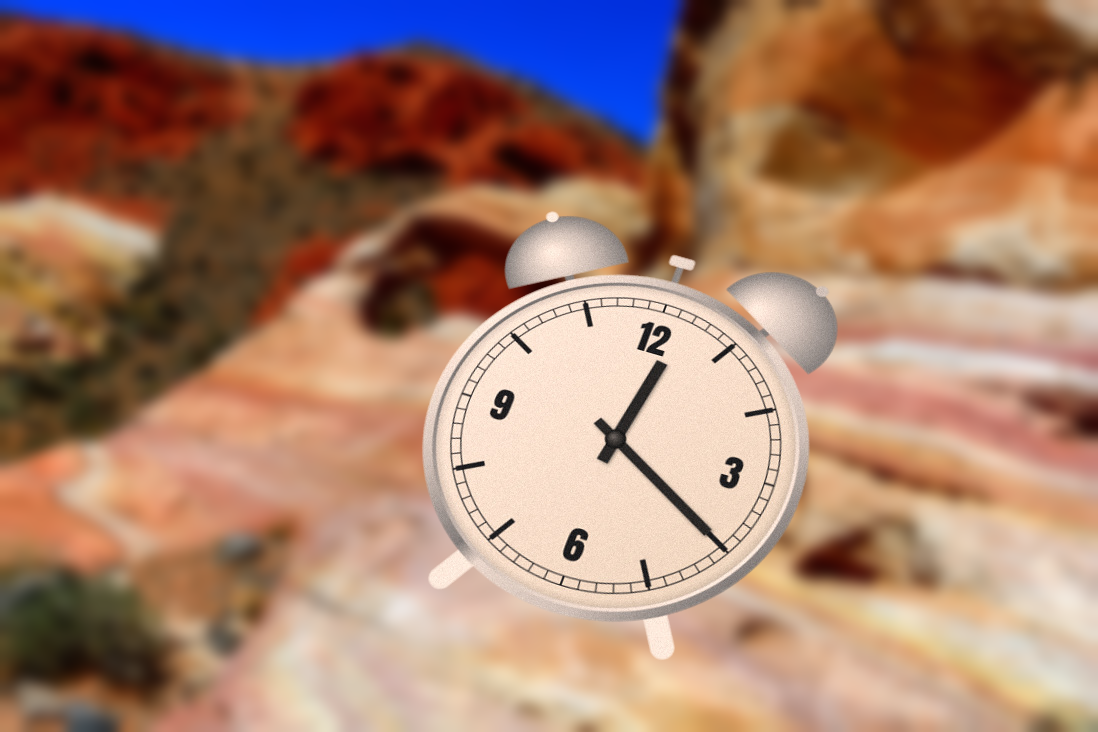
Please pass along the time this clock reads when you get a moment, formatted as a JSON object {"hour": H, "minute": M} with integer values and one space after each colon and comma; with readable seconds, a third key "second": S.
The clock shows {"hour": 12, "minute": 20}
